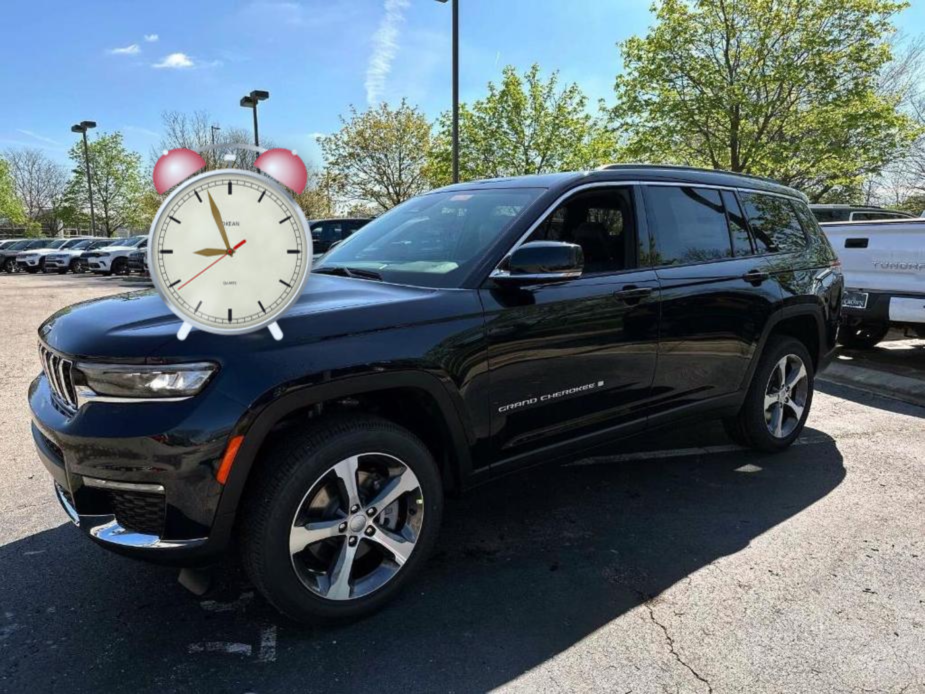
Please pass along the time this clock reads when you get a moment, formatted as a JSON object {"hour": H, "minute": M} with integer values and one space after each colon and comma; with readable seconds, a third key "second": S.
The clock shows {"hour": 8, "minute": 56, "second": 39}
